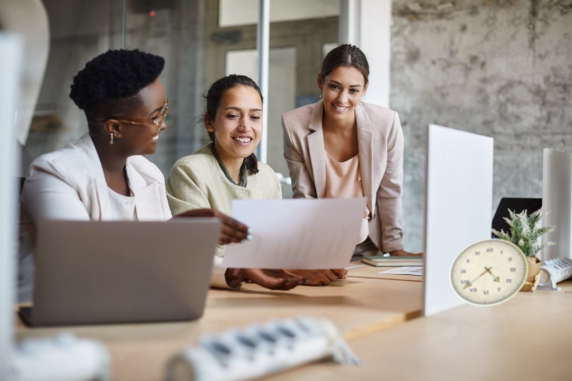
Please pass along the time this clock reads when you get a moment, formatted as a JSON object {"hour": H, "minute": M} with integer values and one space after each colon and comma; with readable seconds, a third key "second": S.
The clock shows {"hour": 4, "minute": 38}
